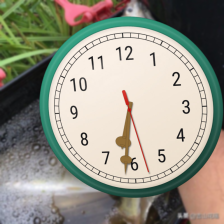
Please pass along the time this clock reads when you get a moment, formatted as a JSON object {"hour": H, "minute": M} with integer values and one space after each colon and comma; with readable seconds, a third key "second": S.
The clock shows {"hour": 6, "minute": 31, "second": 28}
